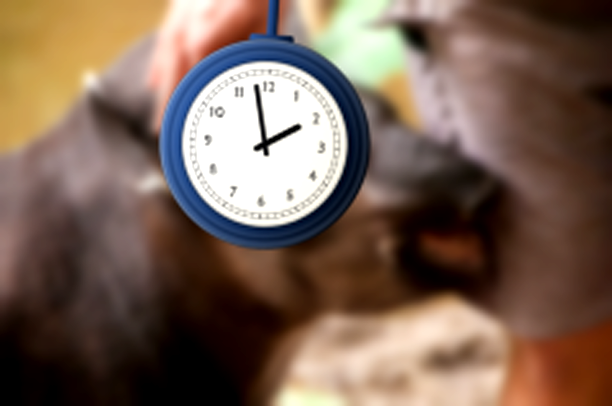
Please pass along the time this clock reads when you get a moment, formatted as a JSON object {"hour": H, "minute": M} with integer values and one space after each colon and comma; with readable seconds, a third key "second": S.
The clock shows {"hour": 1, "minute": 58}
